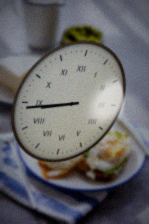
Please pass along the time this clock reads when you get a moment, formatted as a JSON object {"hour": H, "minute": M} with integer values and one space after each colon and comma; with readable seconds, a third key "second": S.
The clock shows {"hour": 8, "minute": 44}
